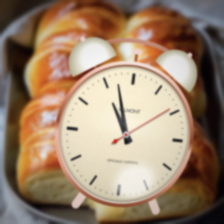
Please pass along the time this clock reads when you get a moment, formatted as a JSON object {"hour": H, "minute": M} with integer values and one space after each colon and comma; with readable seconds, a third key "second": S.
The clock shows {"hour": 10, "minute": 57, "second": 9}
